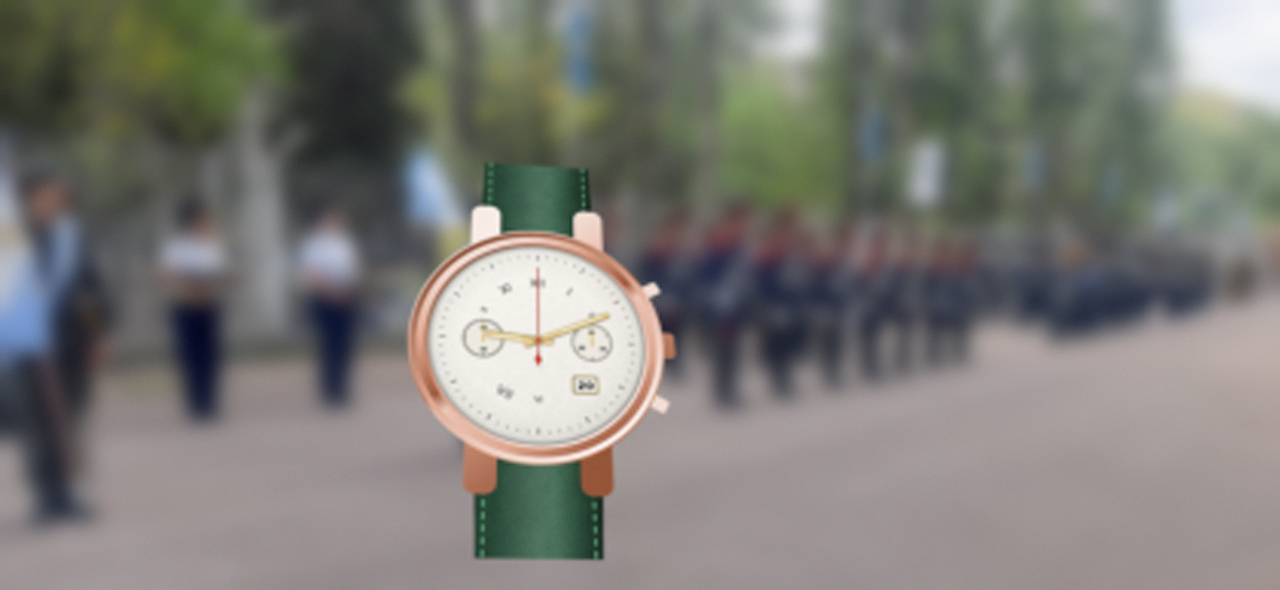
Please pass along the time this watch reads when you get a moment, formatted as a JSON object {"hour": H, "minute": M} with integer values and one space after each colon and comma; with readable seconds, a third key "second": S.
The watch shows {"hour": 9, "minute": 11}
